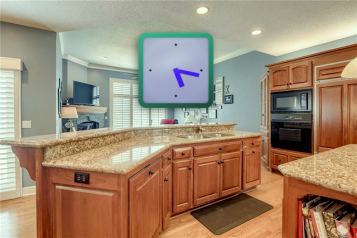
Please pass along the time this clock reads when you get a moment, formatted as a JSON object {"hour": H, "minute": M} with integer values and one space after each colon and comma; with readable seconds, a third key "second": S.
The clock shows {"hour": 5, "minute": 17}
